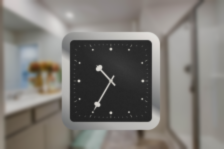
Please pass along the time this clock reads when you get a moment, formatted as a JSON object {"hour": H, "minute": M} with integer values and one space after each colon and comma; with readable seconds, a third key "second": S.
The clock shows {"hour": 10, "minute": 35}
